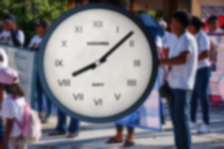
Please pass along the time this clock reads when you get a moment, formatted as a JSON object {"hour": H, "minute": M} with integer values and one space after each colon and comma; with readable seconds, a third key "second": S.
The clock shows {"hour": 8, "minute": 8}
